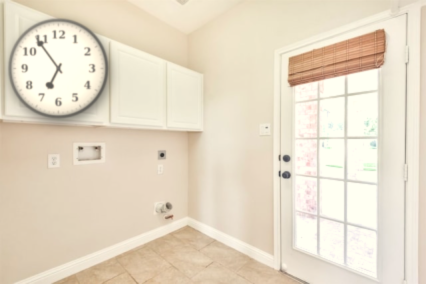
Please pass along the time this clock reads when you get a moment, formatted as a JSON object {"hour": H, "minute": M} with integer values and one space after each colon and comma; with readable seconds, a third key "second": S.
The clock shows {"hour": 6, "minute": 54}
